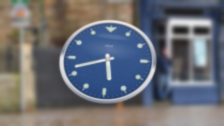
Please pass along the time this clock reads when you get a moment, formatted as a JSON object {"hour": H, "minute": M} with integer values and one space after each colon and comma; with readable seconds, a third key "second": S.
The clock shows {"hour": 5, "minute": 42}
